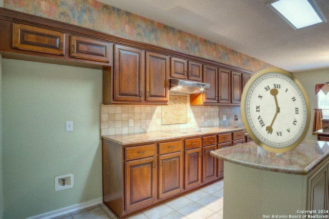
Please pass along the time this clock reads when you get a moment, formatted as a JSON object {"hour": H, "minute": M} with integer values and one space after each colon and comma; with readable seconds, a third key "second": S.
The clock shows {"hour": 11, "minute": 35}
